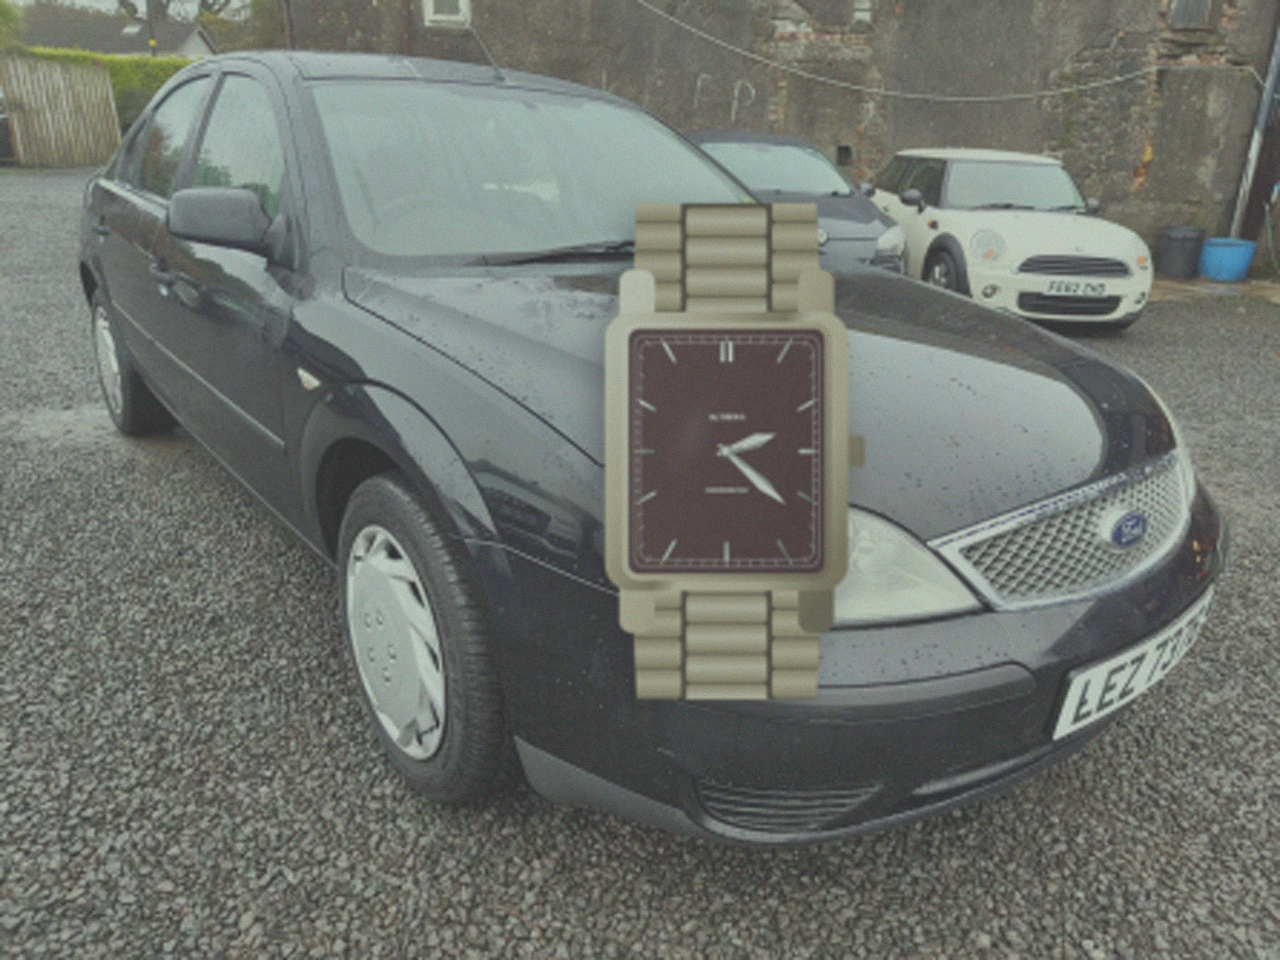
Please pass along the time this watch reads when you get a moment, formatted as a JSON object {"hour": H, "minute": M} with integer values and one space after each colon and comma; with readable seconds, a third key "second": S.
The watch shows {"hour": 2, "minute": 22}
